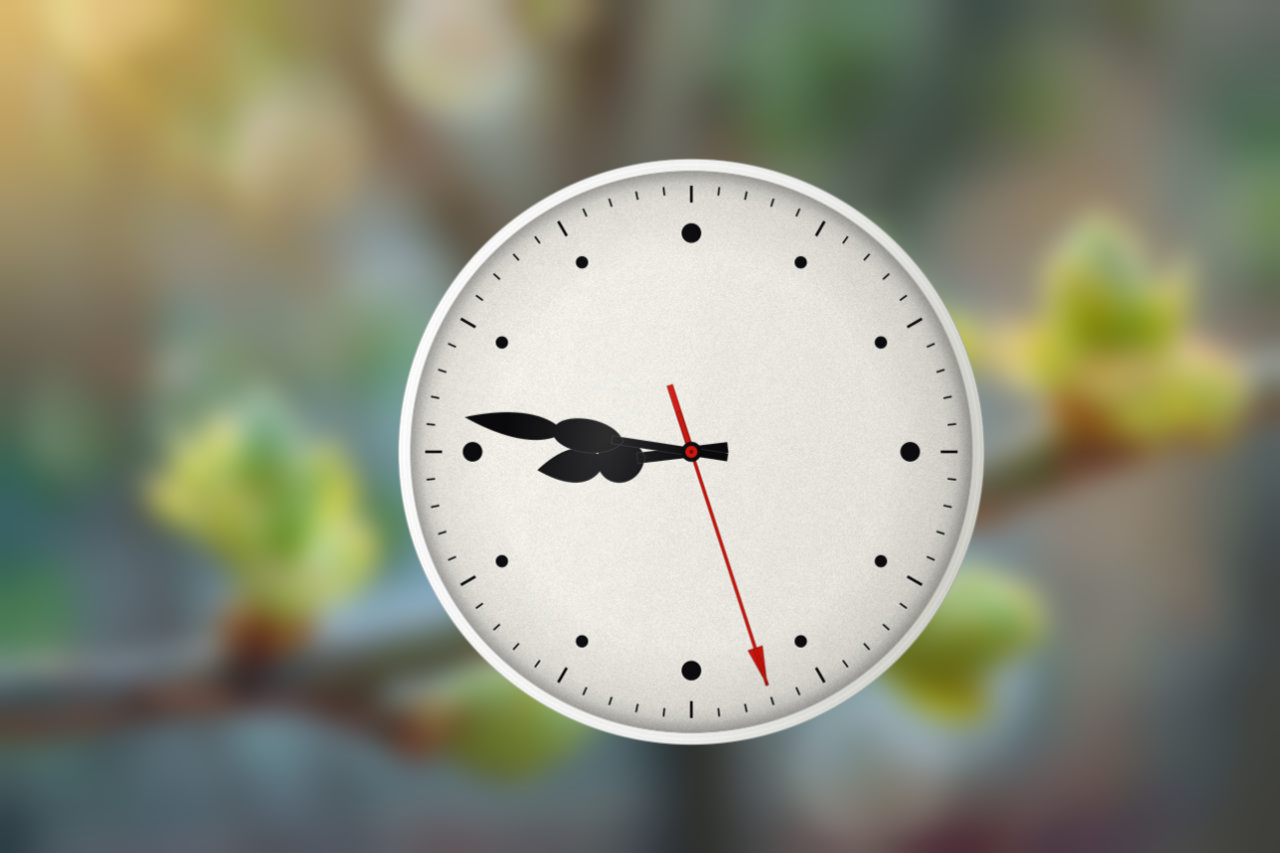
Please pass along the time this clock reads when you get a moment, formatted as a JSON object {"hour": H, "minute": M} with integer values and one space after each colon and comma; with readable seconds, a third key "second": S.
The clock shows {"hour": 8, "minute": 46, "second": 27}
